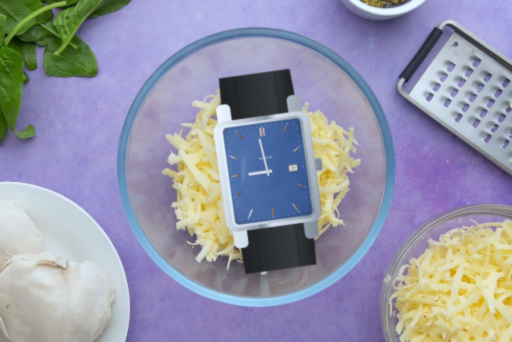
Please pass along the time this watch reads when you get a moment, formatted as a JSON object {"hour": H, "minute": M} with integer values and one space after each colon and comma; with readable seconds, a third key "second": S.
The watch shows {"hour": 8, "minute": 59}
